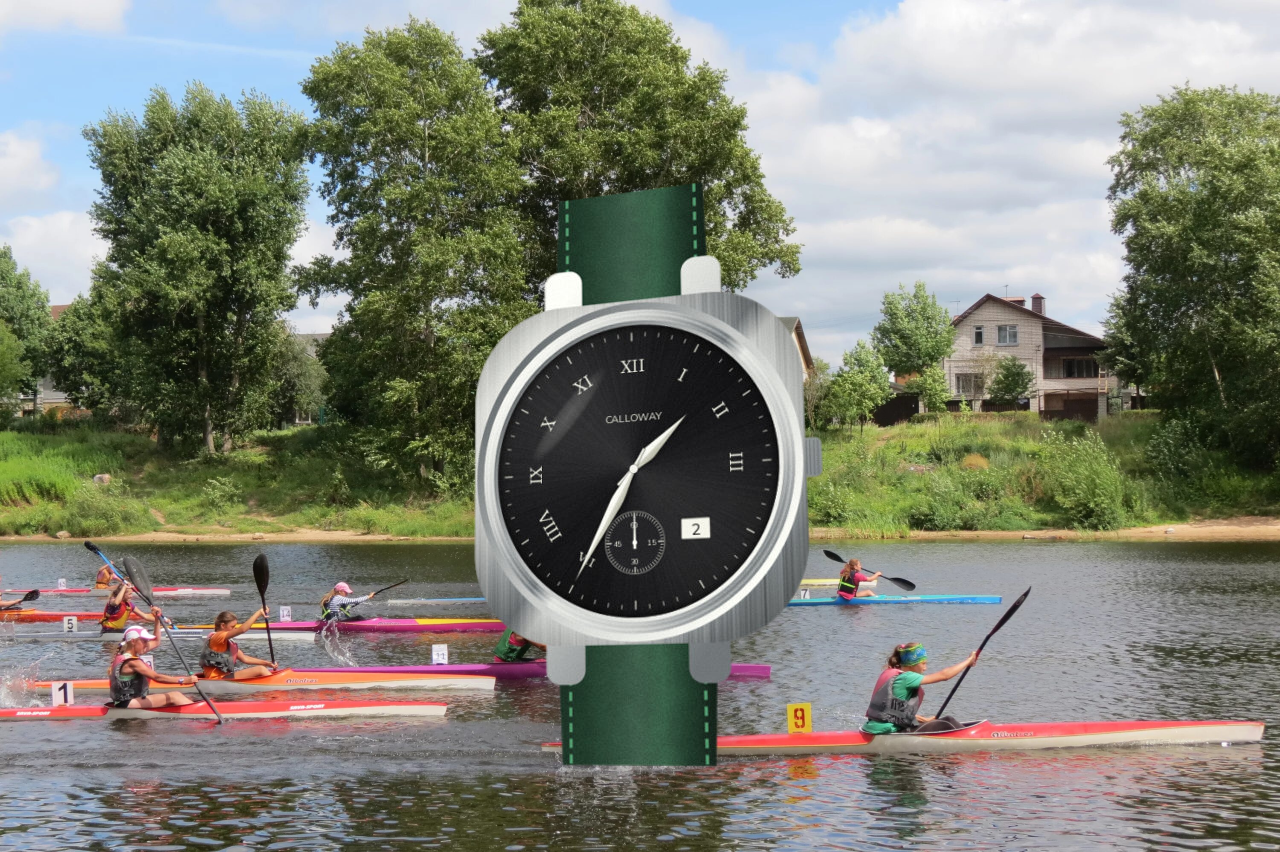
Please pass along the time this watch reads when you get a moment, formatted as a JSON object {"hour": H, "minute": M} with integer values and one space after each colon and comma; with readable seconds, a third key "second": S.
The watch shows {"hour": 1, "minute": 35}
